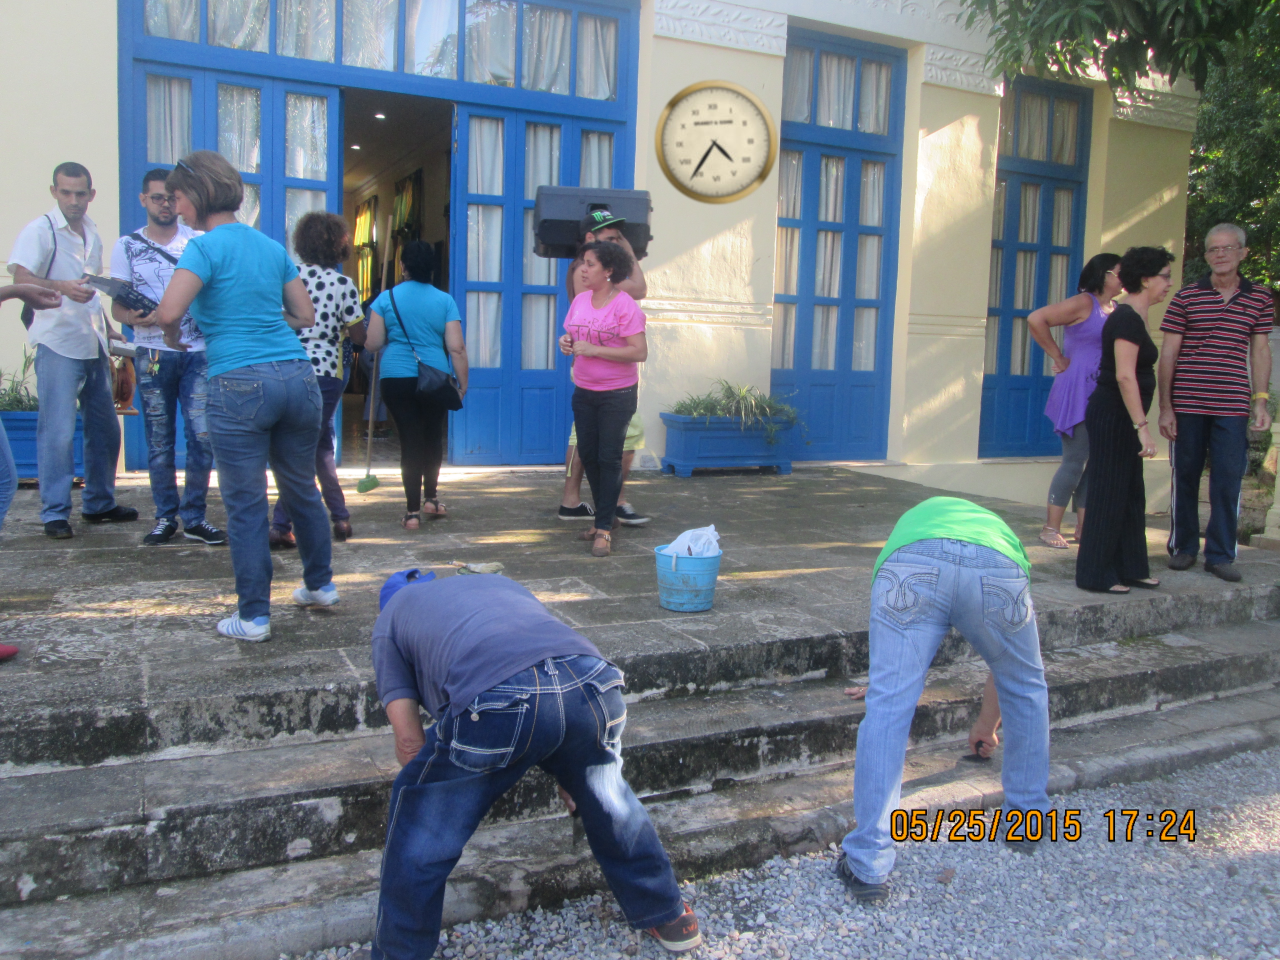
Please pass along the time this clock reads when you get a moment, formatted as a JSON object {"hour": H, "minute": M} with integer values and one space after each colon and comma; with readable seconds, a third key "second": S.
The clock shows {"hour": 4, "minute": 36}
